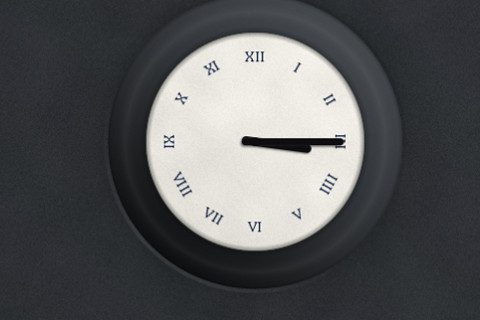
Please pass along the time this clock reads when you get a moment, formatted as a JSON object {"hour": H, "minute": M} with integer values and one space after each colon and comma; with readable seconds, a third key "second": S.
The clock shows {"hour": 3, "minute": 15}
